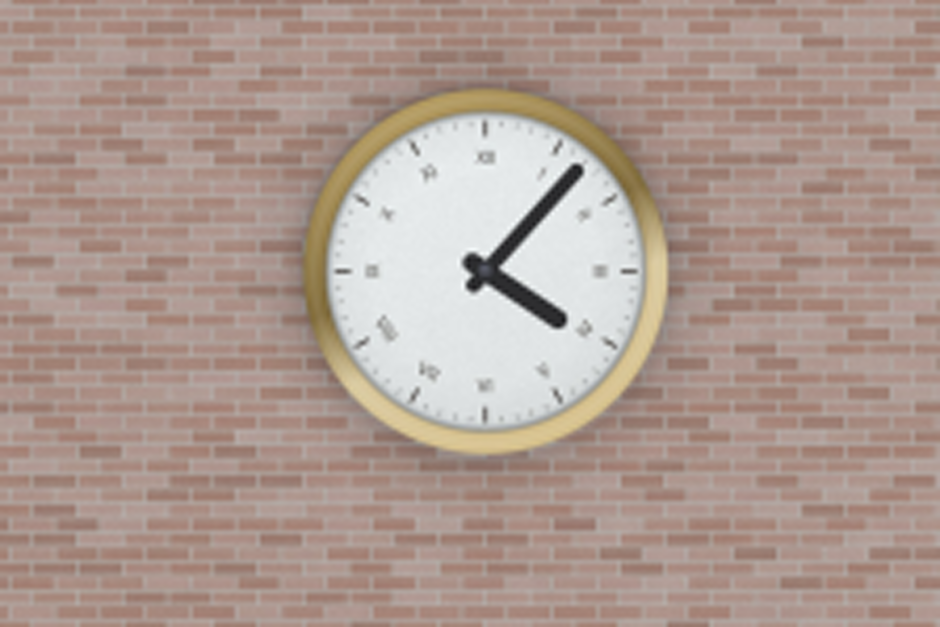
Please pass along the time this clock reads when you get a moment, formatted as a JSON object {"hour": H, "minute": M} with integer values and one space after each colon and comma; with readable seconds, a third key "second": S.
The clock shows {"hour": 4, "minute": 7}
